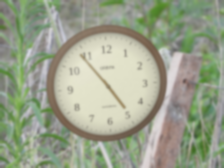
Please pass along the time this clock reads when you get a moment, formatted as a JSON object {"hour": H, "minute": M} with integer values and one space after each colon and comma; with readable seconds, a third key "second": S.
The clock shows {"hour": 4, "minute": 54}
